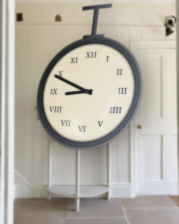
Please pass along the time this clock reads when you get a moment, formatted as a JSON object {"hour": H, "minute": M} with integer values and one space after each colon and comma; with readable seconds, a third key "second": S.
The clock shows {"hour": 8, "minute": 49}
